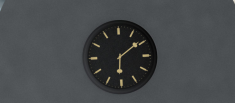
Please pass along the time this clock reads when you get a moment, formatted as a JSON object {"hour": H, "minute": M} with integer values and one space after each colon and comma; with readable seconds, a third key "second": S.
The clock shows {"hour": 6, "minute": 9}
